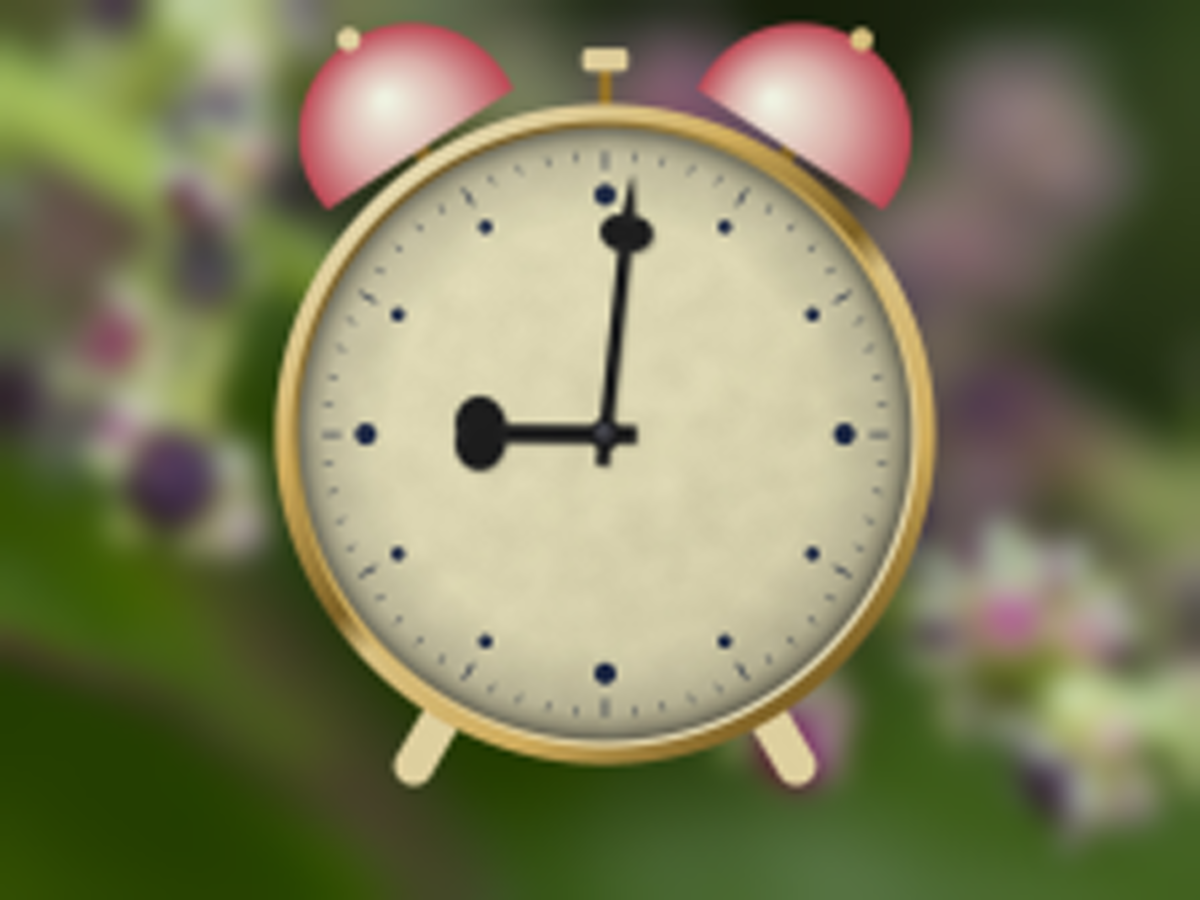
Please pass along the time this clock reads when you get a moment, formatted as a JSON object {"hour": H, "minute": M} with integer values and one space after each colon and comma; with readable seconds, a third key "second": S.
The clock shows {"hour": 9, "minute": 1}
